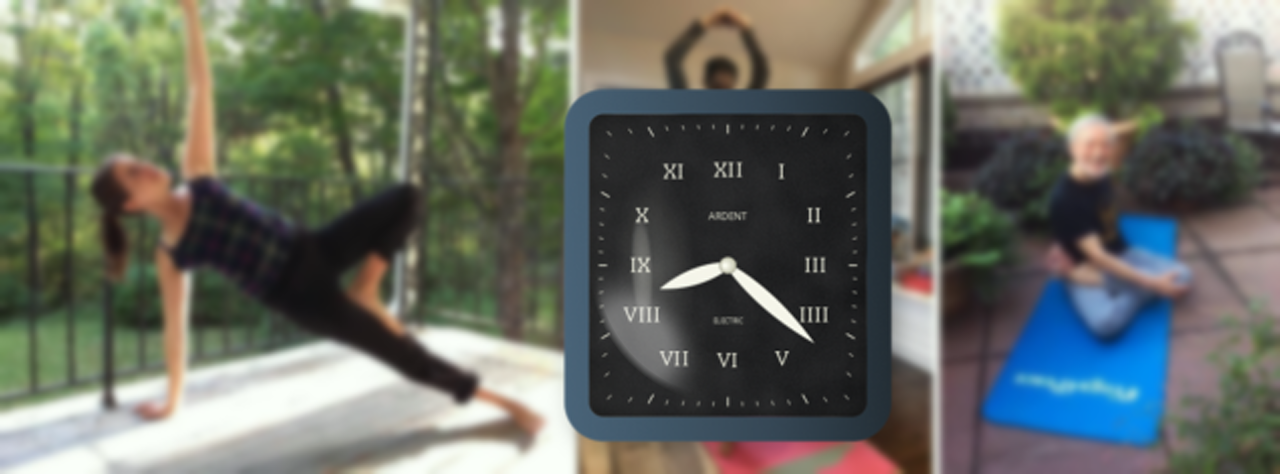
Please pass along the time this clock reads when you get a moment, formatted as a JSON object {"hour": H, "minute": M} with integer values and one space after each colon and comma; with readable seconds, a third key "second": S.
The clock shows {"hour": 8, "minute": 22}
